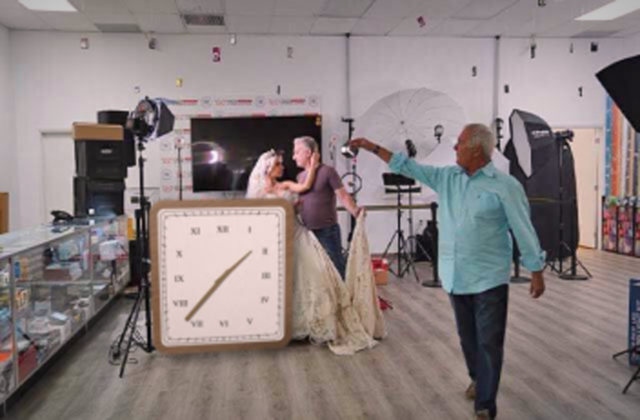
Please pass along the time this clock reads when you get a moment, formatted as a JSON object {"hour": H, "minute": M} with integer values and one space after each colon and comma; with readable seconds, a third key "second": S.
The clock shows {"hour": 1, "minute": 37}
